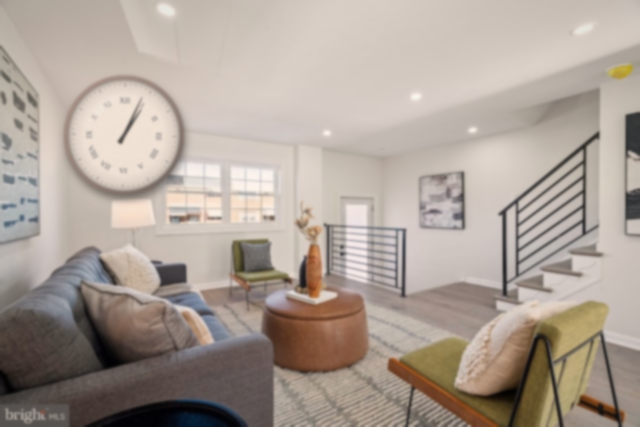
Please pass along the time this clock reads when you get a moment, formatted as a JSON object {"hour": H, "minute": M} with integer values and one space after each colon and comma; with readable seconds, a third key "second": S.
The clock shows {"hour": 1, "minute": 4}
